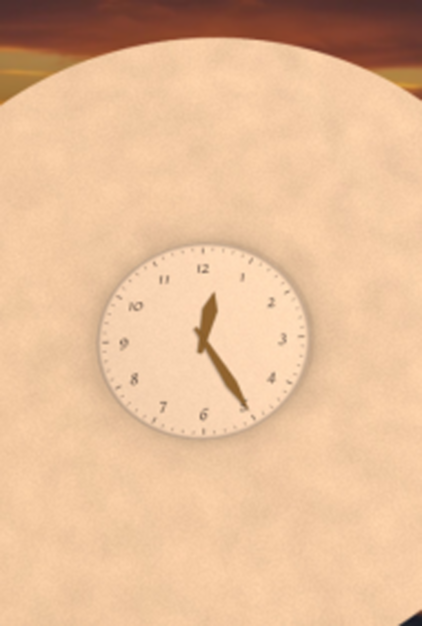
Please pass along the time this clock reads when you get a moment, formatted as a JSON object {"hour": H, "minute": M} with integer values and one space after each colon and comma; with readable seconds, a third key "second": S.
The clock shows {"hour": 12, "minute": 25}
